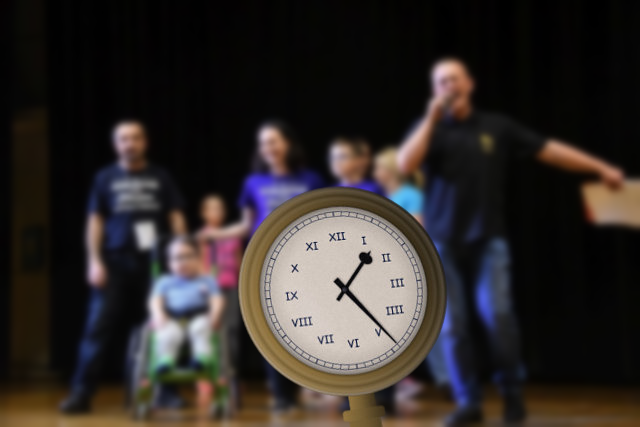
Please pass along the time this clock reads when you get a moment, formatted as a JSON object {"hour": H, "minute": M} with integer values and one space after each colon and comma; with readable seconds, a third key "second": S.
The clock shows {"hour": 1, "minute": 24}
